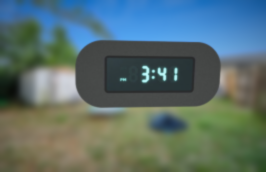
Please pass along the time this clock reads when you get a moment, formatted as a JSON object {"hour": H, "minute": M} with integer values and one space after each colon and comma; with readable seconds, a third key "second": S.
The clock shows {"hour": 3, "minute": 41}
